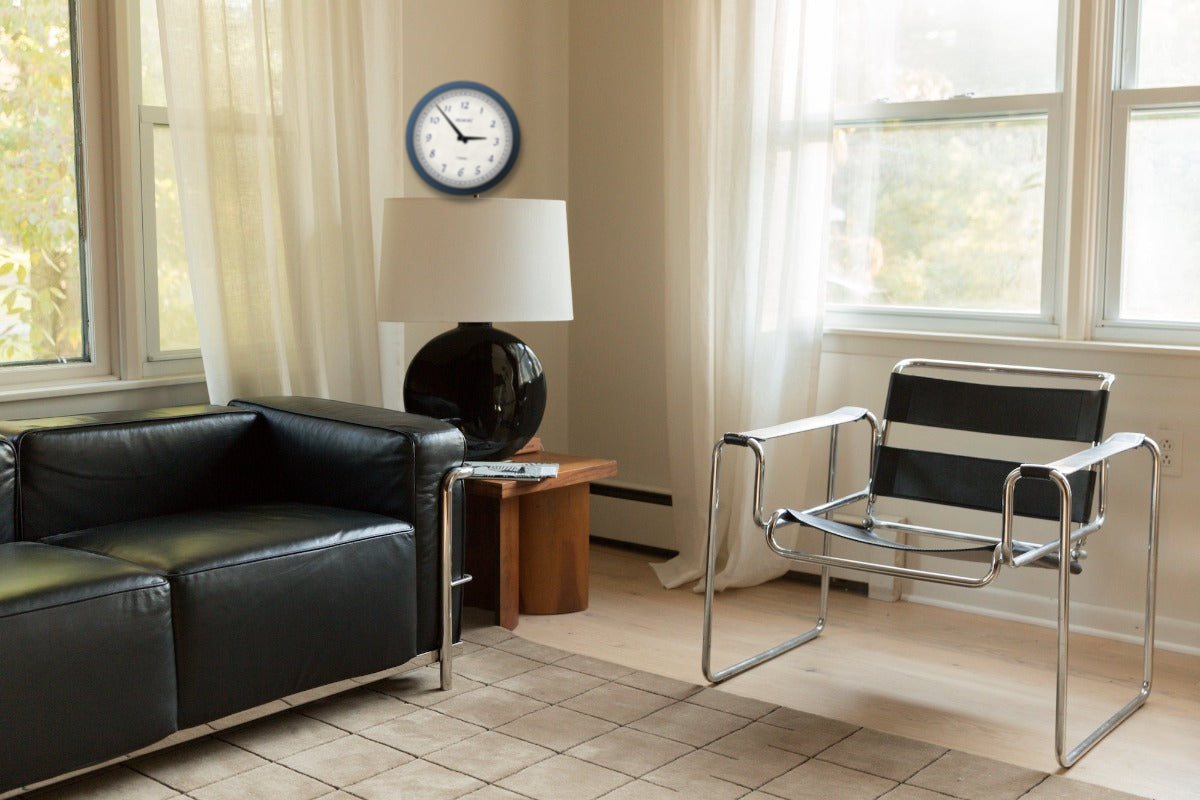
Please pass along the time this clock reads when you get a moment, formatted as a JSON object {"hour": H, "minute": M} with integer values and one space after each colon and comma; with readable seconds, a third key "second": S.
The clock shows {"hour": 2, "minute": 53}
